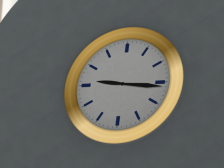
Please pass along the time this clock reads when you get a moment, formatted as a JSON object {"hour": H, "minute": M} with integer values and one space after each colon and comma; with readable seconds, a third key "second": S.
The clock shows {"hour": 9, "minute": 16}
